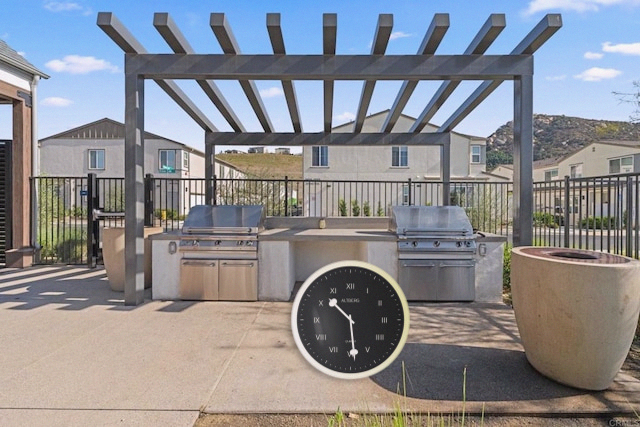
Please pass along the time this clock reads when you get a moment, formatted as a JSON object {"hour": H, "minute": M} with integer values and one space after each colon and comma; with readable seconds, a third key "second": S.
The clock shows {"hour": 10, "minute": 29}
